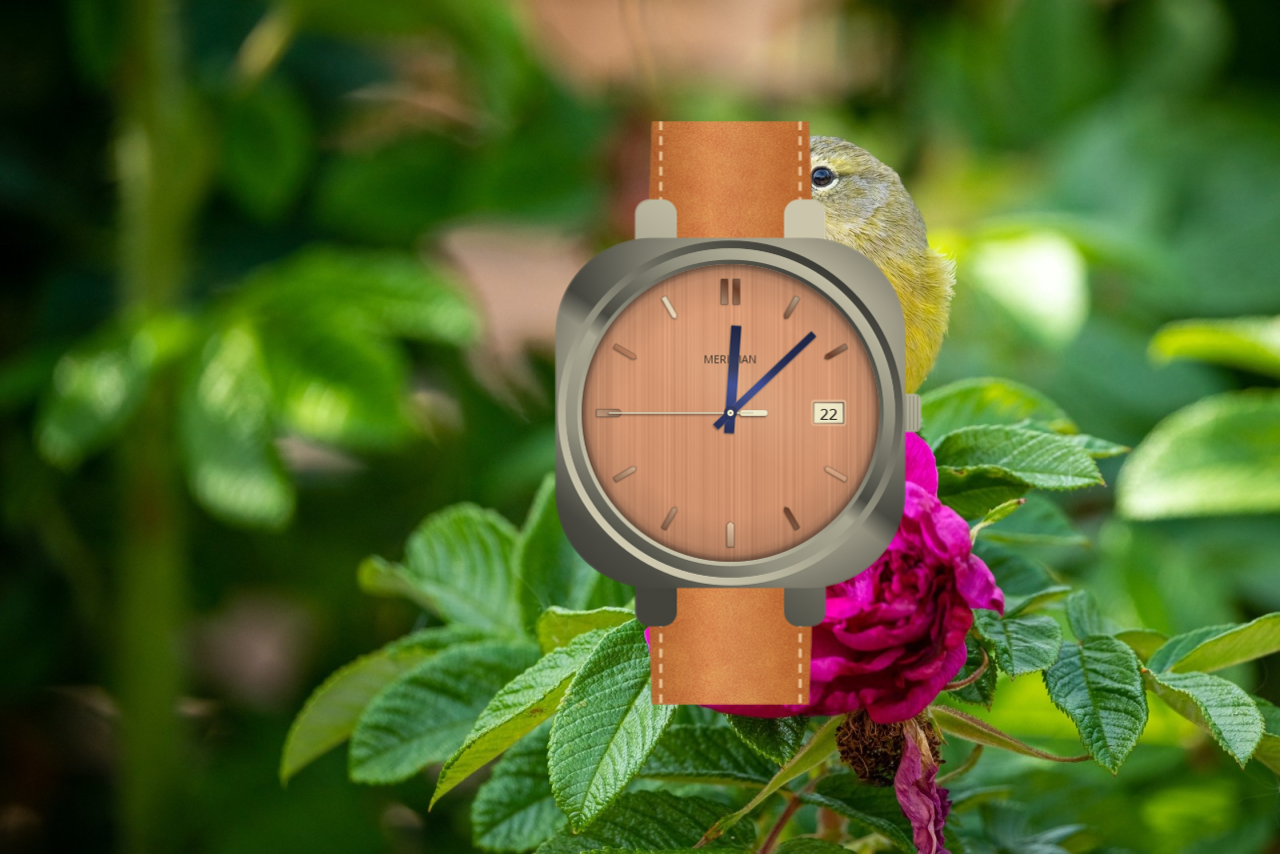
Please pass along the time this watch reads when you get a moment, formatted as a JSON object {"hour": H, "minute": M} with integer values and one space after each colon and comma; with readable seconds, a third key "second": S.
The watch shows {"hour": 12, "minute": 7, "second": 45}
